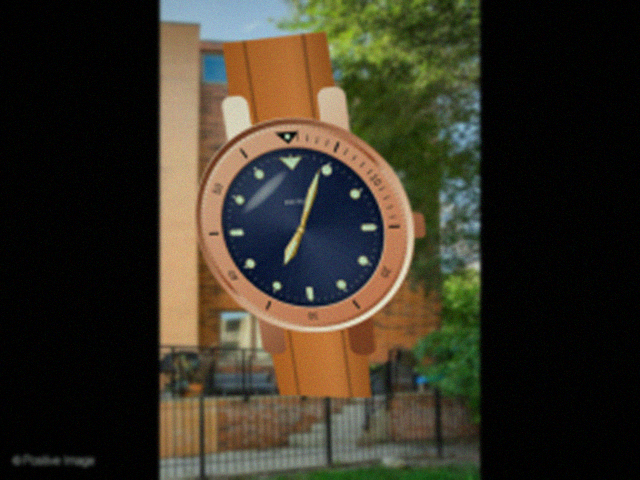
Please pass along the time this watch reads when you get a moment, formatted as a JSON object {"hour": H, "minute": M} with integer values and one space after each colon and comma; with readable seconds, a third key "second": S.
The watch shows {"hour": 7, "minute": 4}
